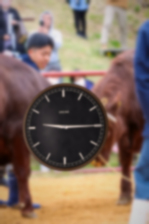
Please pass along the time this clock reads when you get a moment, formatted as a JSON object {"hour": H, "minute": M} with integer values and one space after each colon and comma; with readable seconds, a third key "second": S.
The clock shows {"hour": 9, "minute": 15}
